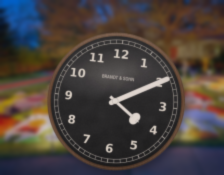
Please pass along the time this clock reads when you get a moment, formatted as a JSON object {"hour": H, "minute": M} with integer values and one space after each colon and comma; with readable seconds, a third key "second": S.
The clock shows {"hour": 4, "minute": 10}
